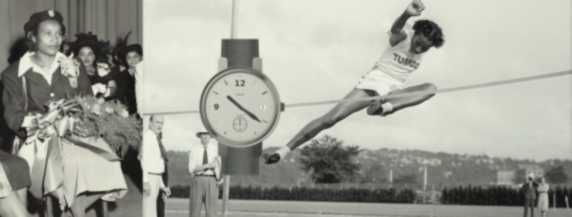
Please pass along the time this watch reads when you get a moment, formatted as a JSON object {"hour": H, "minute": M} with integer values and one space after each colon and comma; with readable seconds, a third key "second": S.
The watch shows {"hour": 10, "minute": 21}
